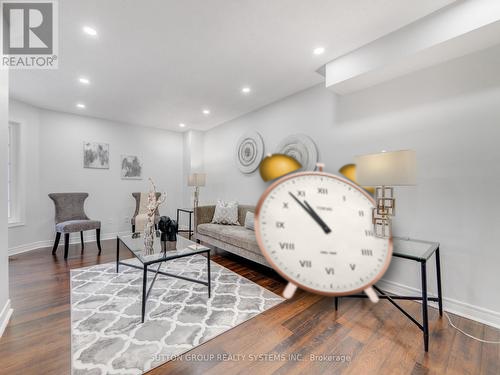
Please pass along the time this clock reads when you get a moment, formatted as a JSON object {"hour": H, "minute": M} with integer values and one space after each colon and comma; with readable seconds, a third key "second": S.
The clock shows {"hour": 10, "minute": 53}
